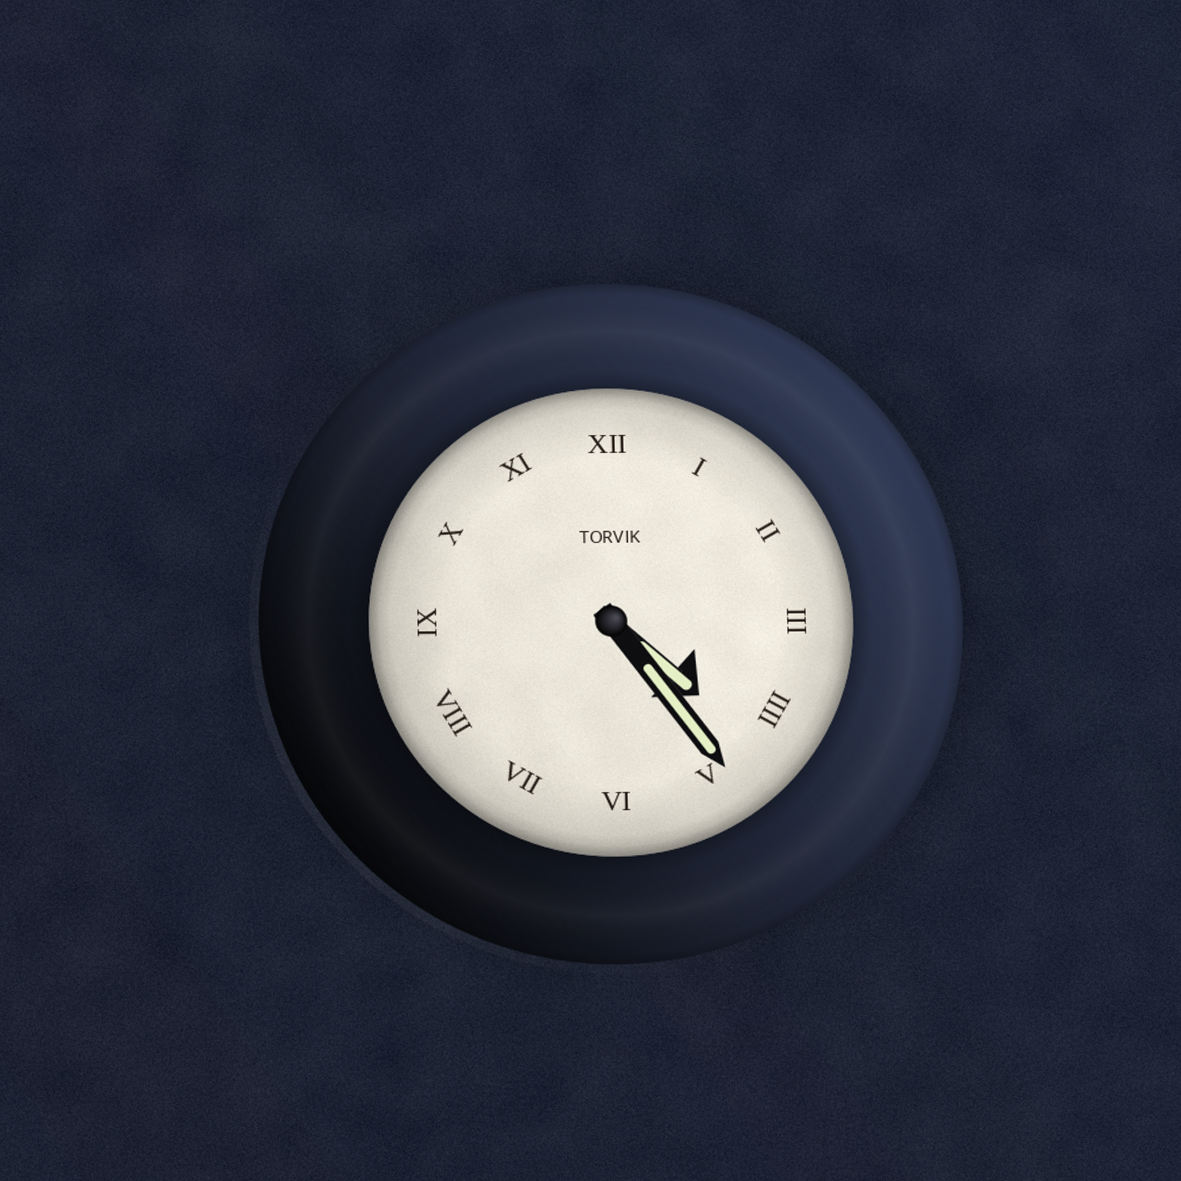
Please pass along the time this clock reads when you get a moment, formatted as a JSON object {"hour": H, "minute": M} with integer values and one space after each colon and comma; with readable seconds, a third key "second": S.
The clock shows {"hour": 4, "minute": 24}
